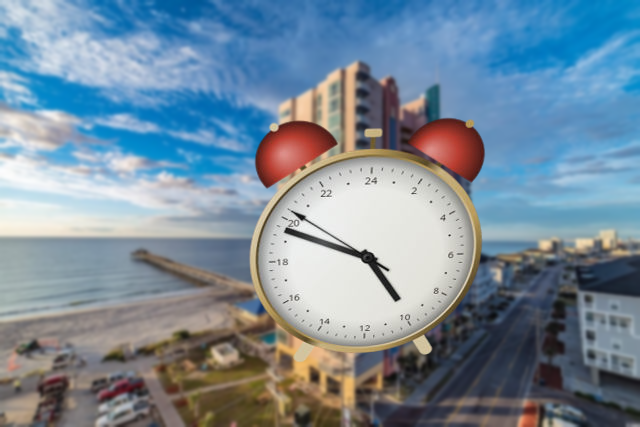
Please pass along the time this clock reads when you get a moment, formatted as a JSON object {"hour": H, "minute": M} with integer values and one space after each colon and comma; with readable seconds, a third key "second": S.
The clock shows {"hour": 9, "minute": 48, "second": 51}
